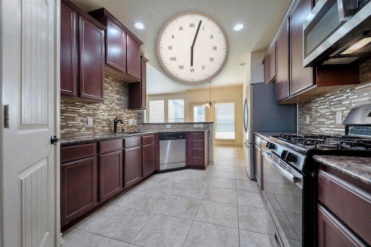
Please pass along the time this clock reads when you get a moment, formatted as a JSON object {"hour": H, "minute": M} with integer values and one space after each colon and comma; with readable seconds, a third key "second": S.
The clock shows {"hour": 6, "minute": 3}
